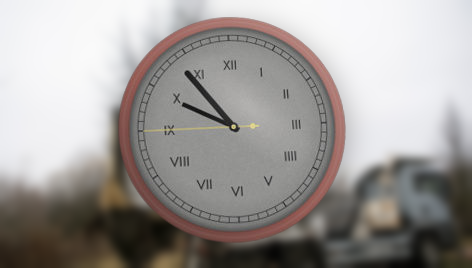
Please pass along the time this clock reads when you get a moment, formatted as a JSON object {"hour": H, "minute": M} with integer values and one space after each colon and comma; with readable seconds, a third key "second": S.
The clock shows {"hour": 9, "minute": 53, "second": 45}
